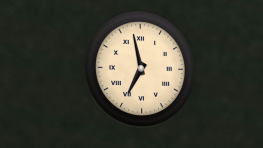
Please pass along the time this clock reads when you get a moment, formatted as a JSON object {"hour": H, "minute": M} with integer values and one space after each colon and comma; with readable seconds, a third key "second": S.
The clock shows {"hour": 6, "minute": 58}
